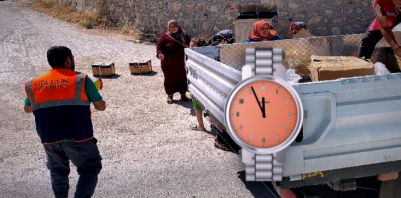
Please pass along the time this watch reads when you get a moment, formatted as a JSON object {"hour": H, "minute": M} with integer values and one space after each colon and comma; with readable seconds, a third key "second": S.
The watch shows {"hour": 11, "minute": 56}
